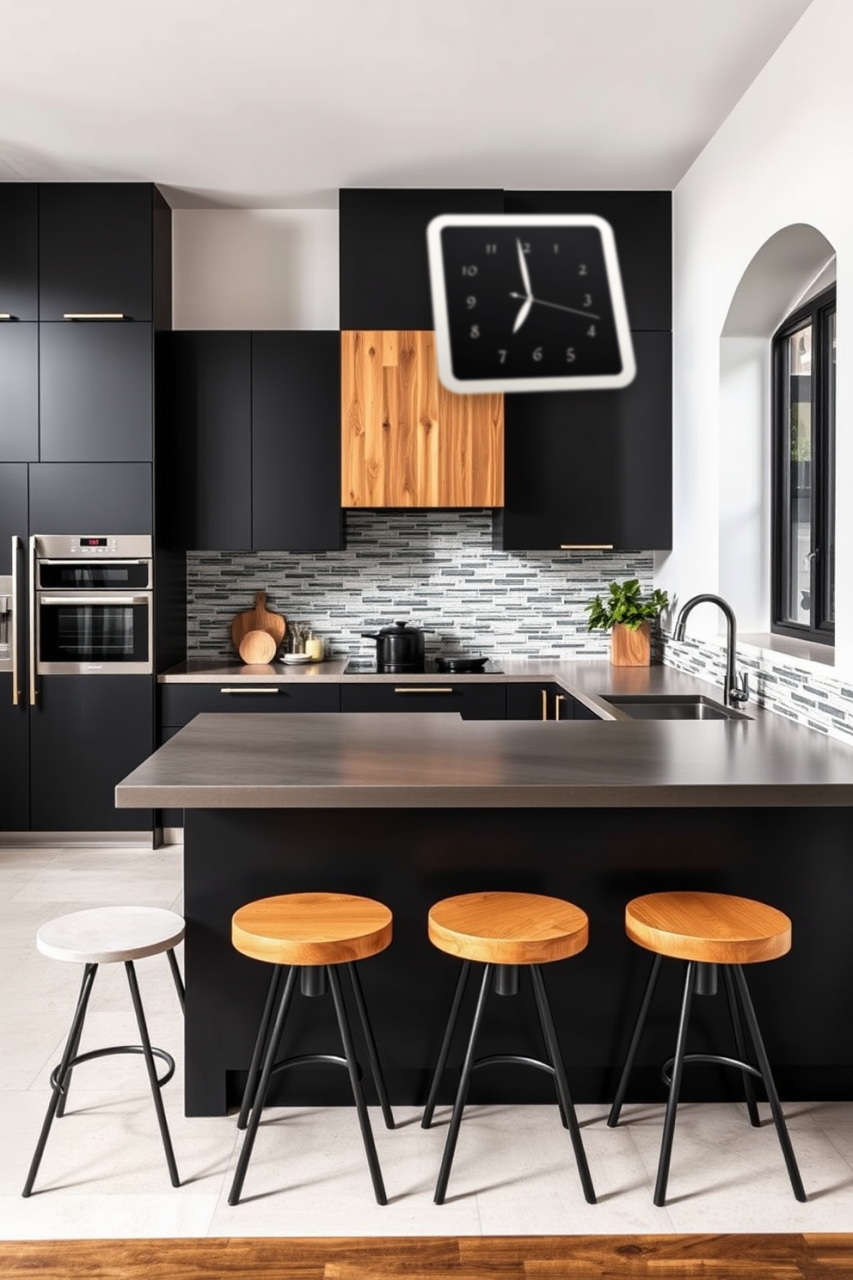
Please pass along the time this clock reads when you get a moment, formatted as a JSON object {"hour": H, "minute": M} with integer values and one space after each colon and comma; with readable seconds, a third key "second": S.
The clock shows {"hour": 6, "minute": 59, "second": 18}
